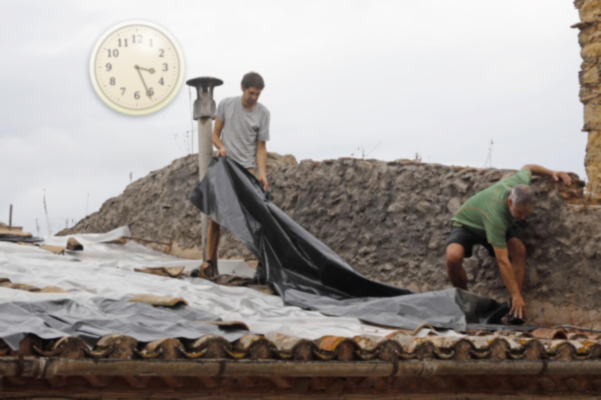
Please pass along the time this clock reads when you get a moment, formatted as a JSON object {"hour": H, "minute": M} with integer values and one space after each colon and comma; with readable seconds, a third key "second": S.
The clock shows {"hour": 3, "minute": 26}
